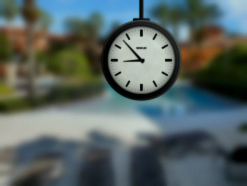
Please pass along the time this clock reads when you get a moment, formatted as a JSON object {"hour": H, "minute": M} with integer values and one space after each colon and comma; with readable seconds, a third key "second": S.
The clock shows {"hour": 8, "minute": 53}
